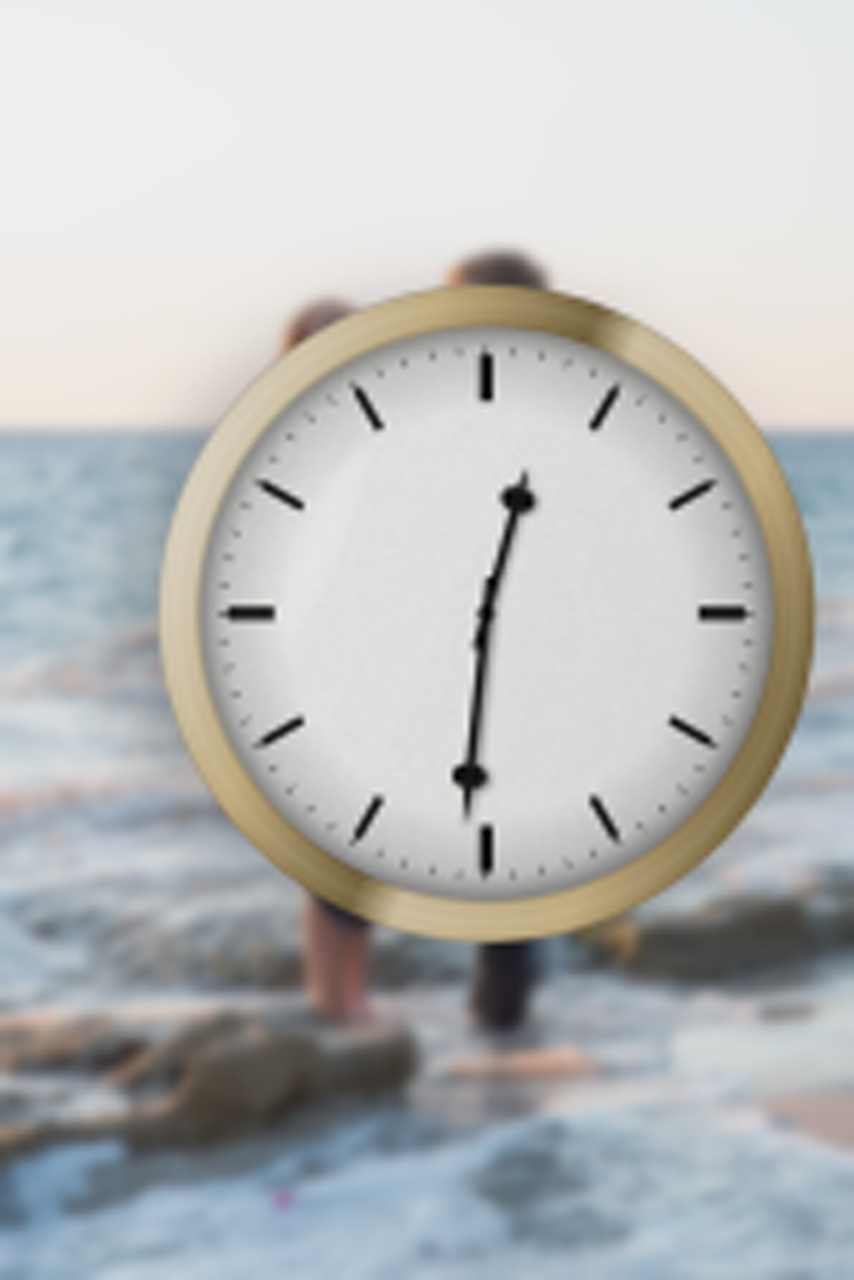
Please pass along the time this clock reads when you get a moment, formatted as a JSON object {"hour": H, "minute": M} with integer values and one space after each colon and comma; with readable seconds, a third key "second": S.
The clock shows {"hour": 12, "minute": 31}
